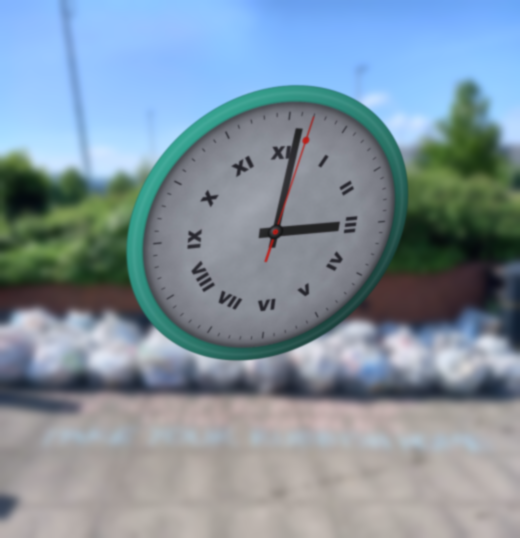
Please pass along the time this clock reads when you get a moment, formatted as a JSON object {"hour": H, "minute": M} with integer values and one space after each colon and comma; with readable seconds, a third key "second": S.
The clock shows {"hour": 3, "minute": 1, "second": 2}
